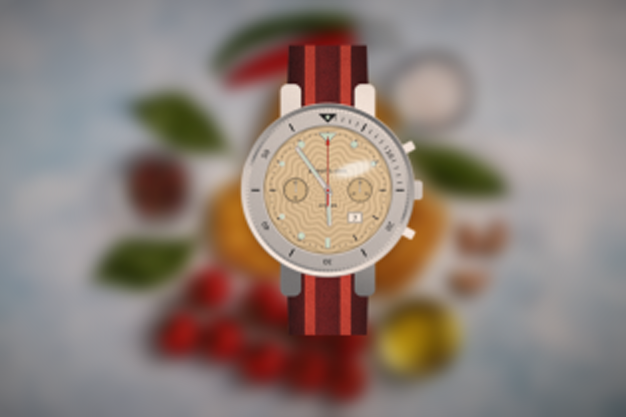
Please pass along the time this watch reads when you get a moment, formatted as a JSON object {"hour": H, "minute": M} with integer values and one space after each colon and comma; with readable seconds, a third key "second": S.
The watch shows {"hour": 5, "minute": 54}
